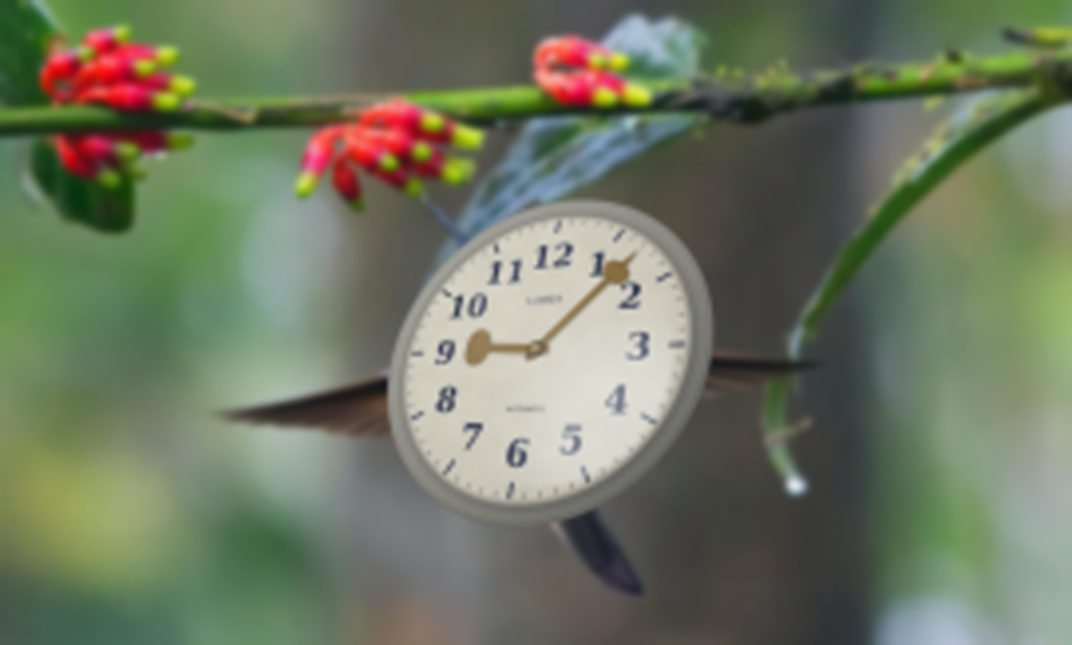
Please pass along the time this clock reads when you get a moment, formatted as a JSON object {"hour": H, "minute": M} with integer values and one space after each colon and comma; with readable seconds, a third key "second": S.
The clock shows {"hour": 9, "minute": 7}
